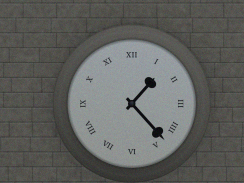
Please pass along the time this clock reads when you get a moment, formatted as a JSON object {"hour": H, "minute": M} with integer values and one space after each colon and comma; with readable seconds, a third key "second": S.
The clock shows {"hour": 1, "minute": 23}
